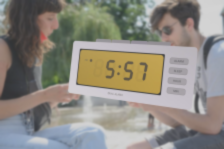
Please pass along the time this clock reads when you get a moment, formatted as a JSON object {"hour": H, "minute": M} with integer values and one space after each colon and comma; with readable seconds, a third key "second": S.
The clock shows {"hour": 5, "minute": 57}
